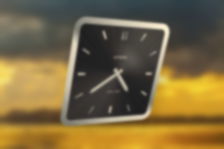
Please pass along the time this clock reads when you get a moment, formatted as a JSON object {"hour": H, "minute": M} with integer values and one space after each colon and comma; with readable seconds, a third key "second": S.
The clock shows {"hour": 4, "minute": 39}
